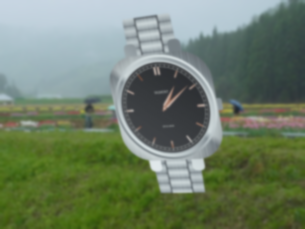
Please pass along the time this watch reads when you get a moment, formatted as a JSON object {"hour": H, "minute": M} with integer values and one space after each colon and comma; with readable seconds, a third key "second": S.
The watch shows {"hour": 1, "minute": 9}
